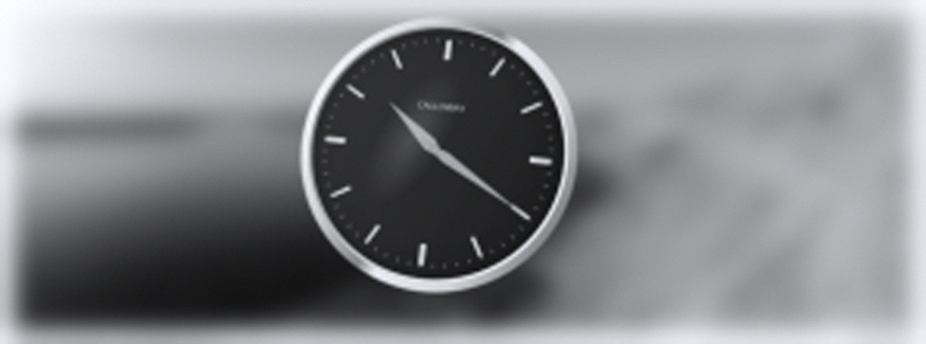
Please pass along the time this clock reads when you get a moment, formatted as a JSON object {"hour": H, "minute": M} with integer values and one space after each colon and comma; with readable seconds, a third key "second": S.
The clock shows {"hour": 10, "minute": 20}
